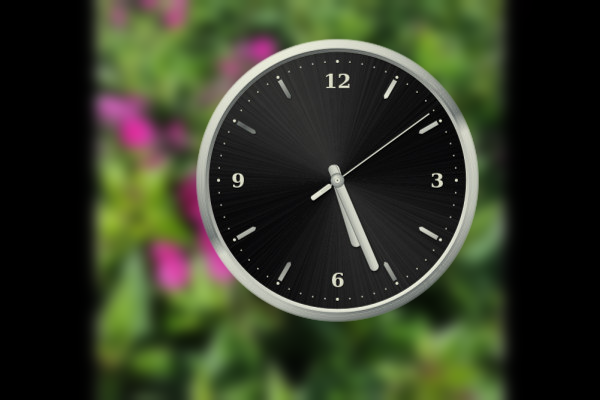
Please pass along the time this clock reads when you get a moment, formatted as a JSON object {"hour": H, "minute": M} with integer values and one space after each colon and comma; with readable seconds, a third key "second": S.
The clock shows {"hour": 5, "minute": 26, "second": 9}
